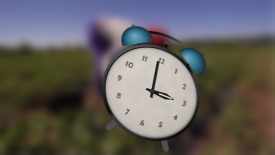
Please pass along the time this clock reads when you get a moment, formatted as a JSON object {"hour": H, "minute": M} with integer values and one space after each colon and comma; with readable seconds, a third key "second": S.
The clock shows {"hour": 2, "minute": 59}
